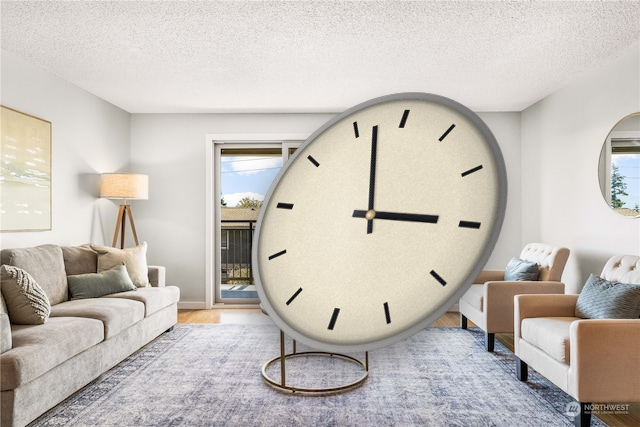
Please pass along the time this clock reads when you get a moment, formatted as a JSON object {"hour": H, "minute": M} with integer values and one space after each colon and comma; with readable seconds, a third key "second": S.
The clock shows {"hour": 2, "minute": 57}
